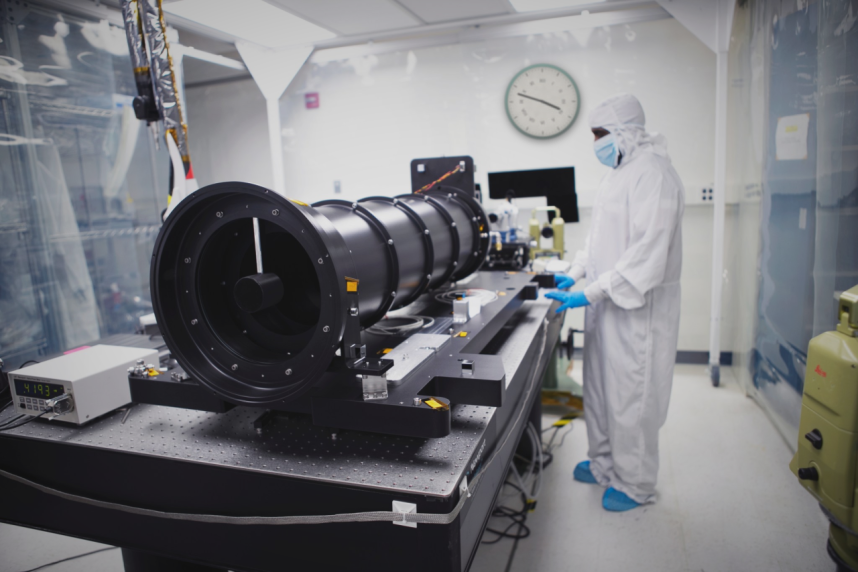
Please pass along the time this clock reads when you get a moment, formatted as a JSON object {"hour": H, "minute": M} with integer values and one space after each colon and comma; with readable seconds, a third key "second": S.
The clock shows {"hour": 3, "minute": 48}
